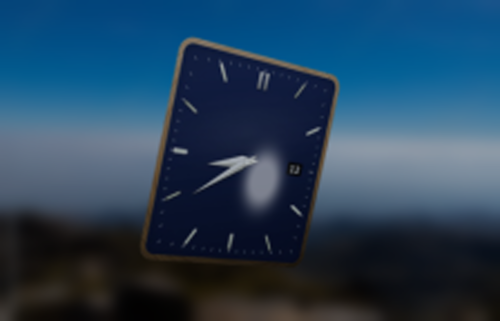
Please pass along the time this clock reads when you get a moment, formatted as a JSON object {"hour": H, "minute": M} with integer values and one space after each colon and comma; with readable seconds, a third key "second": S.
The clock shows {"hour": 8, "minute": 39}
